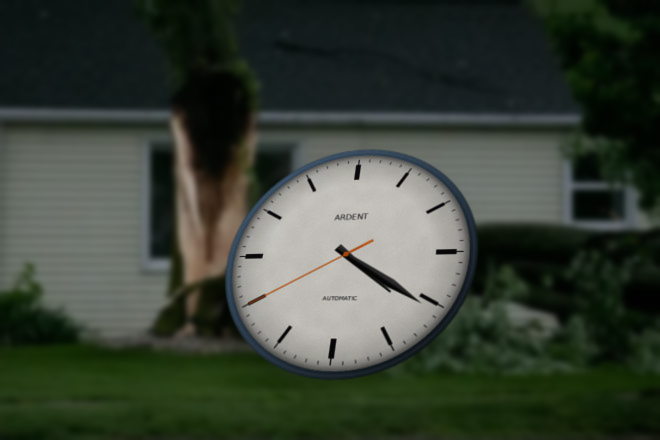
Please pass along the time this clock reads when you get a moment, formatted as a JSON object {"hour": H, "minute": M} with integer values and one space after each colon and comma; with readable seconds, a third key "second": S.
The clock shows {"hour": 4, "minute": 20, "second": 40}
